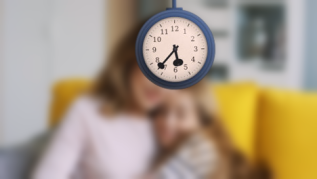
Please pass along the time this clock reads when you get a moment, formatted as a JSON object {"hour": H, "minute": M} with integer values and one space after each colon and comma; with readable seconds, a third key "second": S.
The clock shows {"hour": 5, "minute": 37}
